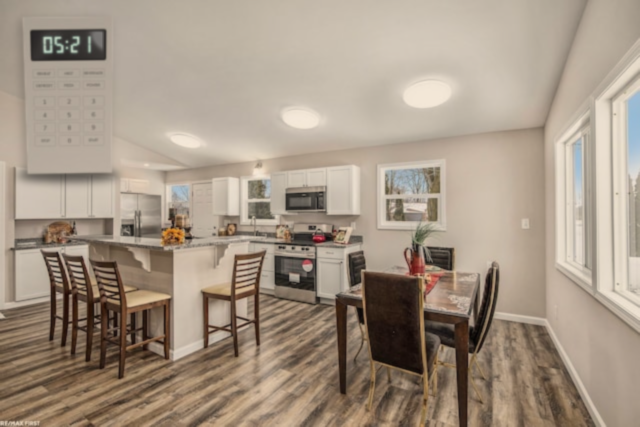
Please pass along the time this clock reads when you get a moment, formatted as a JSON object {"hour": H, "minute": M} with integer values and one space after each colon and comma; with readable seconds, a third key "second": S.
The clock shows {"hour": 5, "minute": 21}
